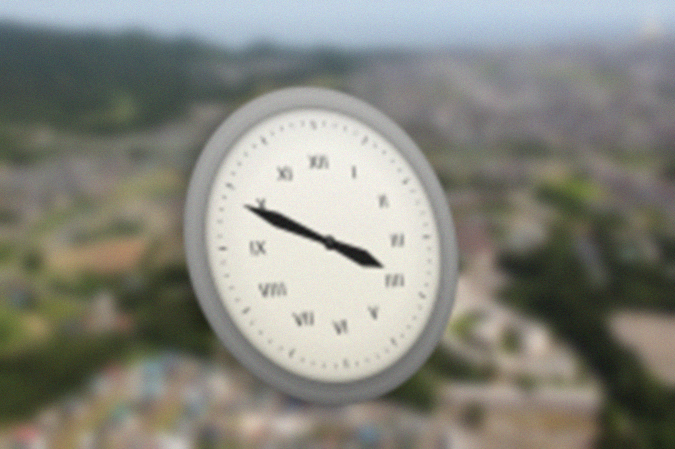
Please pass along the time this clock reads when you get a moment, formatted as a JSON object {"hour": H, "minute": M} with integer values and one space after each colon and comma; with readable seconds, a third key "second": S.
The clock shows {"hour": 3, "minute": 49}
